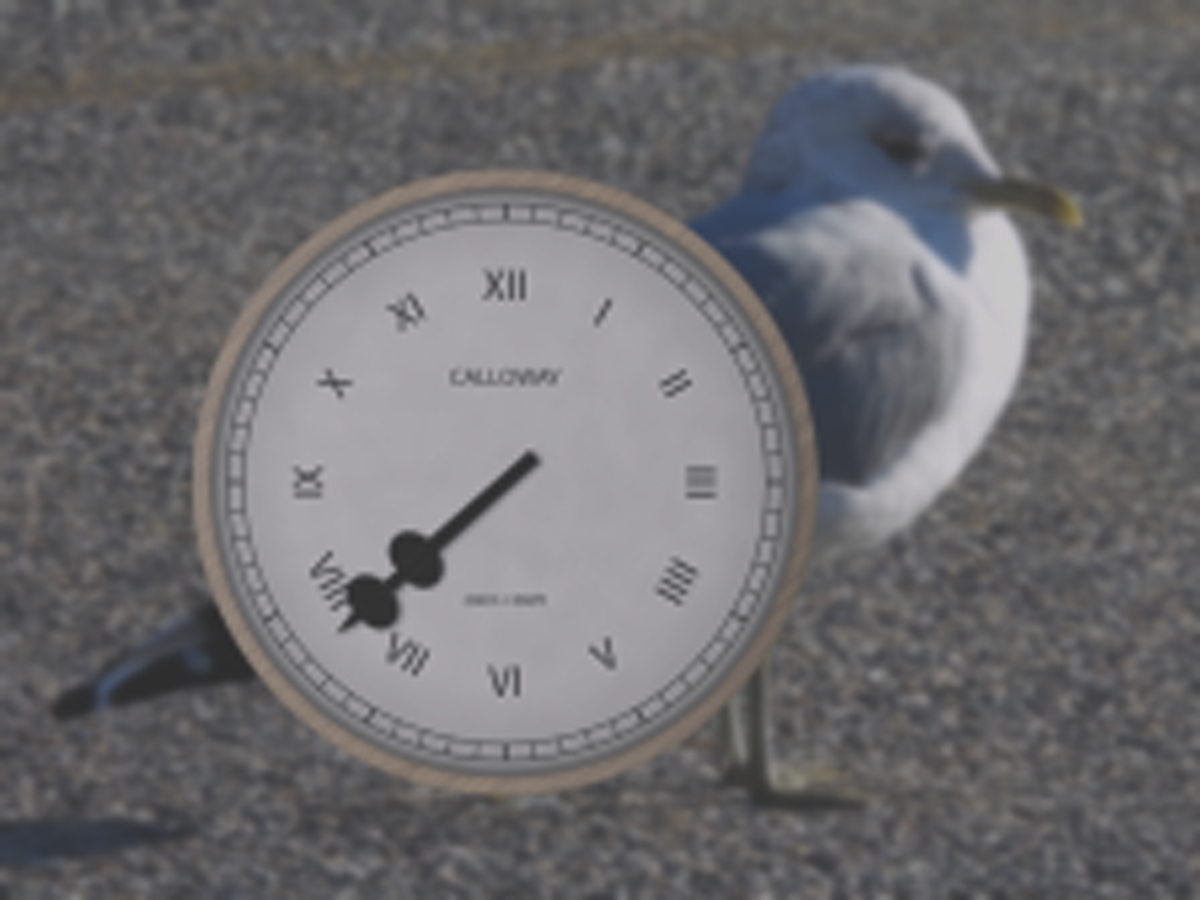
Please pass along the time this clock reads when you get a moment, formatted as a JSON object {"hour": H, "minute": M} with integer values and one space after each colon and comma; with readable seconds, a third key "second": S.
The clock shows {"hour": 7, "minute": 38}
